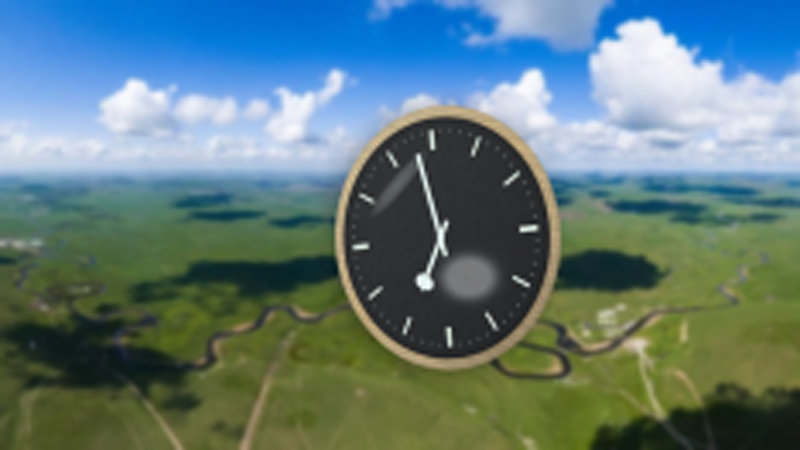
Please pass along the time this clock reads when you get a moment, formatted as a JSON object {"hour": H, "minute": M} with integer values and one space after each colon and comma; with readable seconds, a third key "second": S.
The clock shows {"hour": 6, "minute": 58}
